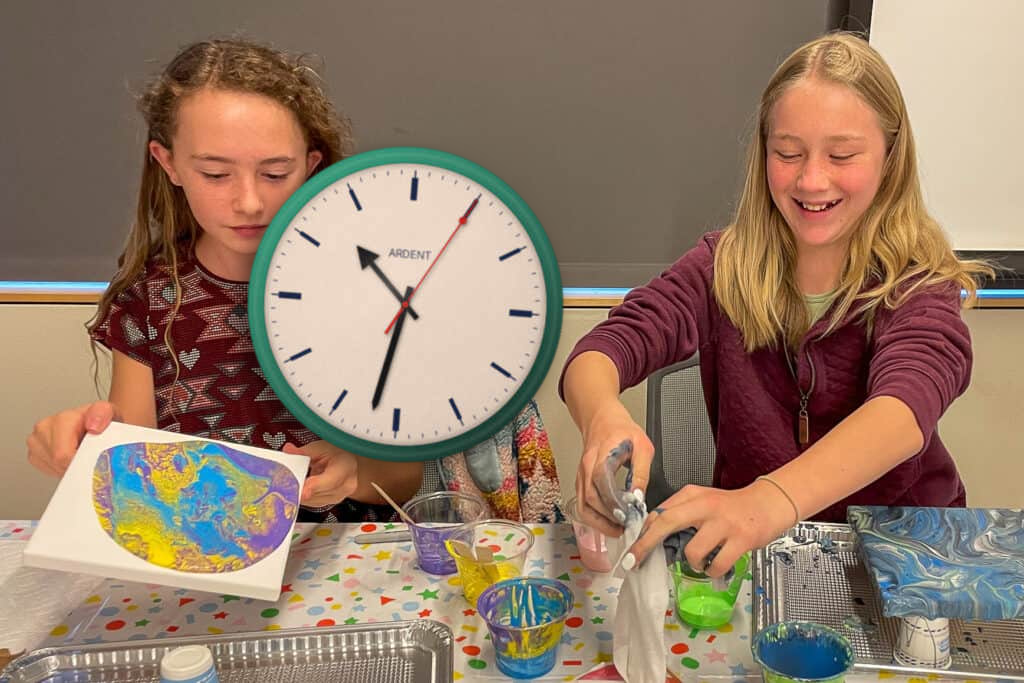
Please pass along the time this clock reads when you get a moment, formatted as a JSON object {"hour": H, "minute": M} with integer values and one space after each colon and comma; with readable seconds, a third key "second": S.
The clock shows {"hour": 10, "minute": 32, "second": 5}
